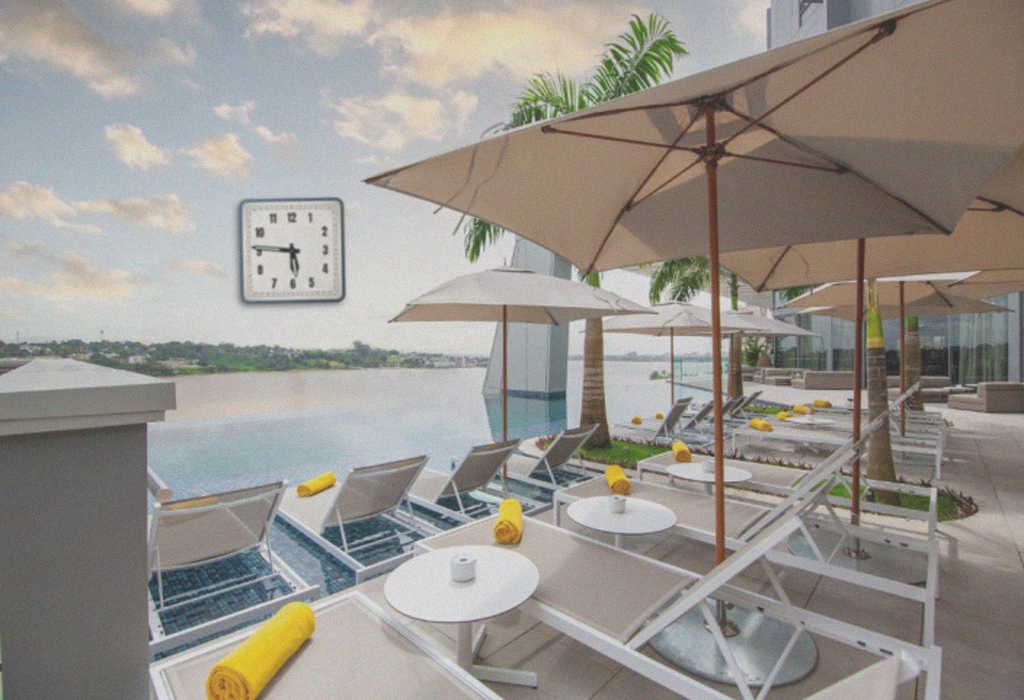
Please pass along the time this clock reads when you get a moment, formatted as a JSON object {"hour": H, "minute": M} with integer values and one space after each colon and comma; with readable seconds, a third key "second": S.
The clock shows {"hour": 5, "minute": 46}
